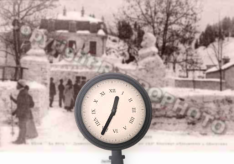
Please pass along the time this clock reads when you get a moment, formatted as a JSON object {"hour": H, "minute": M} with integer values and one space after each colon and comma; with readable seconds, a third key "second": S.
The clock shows {"hour": 12, "minute": 35}
